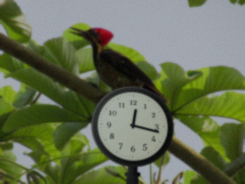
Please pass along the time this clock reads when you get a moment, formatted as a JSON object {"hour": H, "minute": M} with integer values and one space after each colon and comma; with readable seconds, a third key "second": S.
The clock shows {"hour": 12, "minute": 17}
